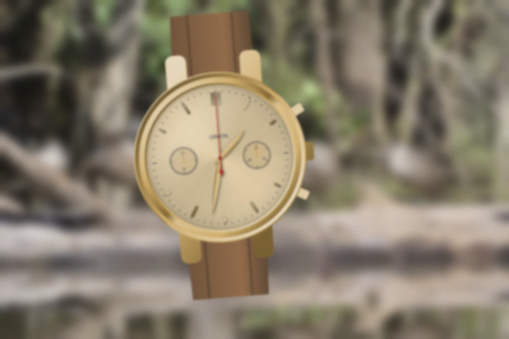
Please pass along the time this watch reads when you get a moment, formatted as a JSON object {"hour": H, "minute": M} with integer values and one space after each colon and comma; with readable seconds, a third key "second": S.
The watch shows {"hour": 1, "minute": 32}
